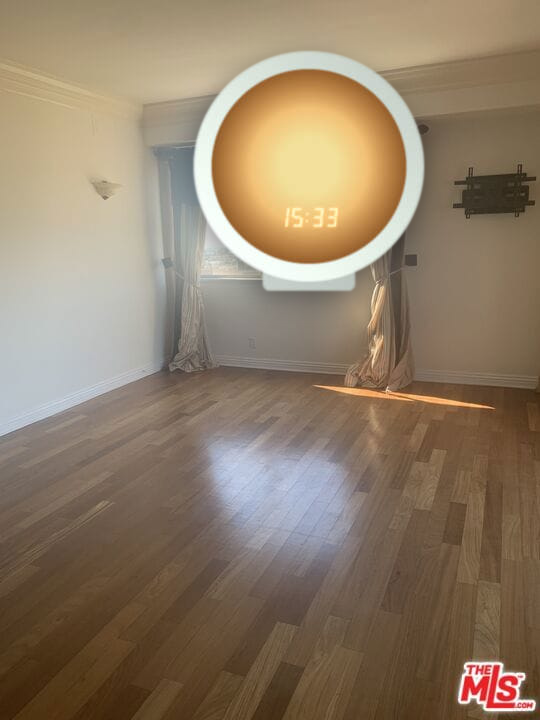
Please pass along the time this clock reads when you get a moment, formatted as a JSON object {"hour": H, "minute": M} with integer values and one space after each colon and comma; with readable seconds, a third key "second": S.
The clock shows {"hour": 15, "minute": 33}
